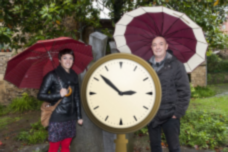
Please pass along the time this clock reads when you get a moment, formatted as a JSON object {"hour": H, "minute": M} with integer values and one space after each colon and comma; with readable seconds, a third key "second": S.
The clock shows {"hour": 2, "minute": 52}
